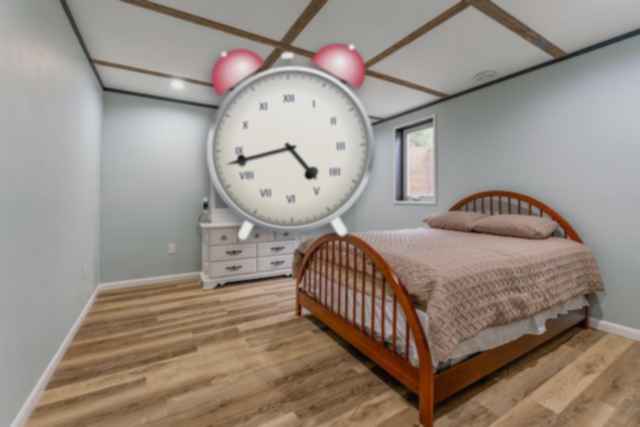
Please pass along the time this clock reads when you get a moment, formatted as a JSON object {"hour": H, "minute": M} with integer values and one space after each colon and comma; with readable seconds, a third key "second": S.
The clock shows {"hour": 4, "minute": 43}
